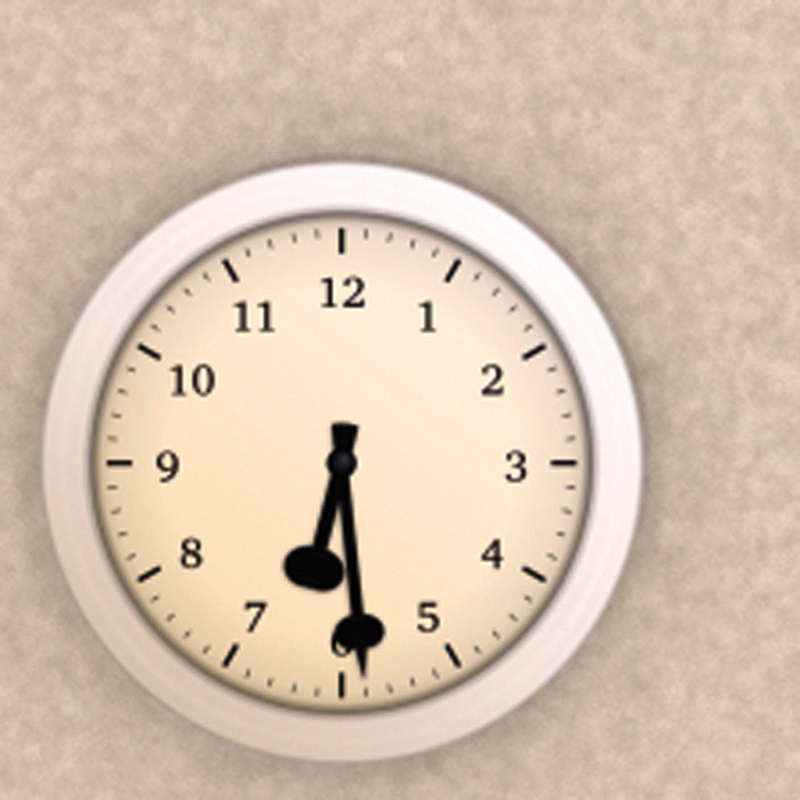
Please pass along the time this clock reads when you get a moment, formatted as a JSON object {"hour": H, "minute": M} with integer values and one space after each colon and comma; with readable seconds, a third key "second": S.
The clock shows {"hour": 6, "minute": 29}
